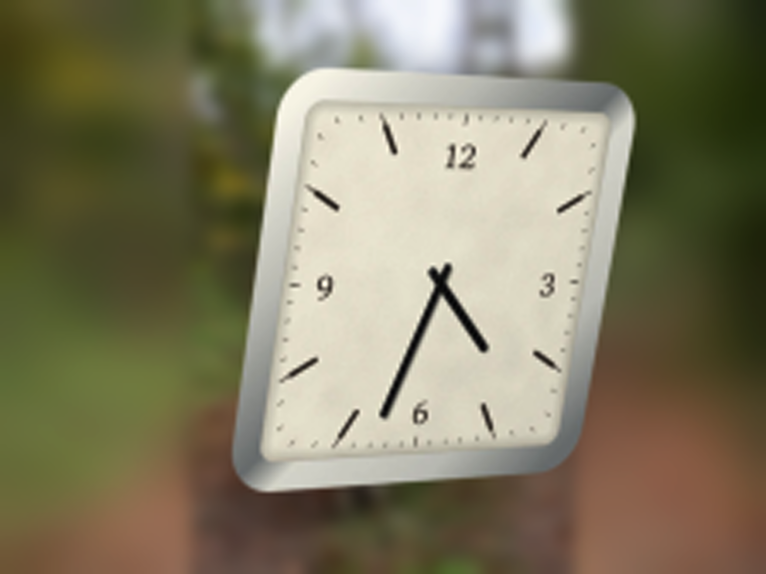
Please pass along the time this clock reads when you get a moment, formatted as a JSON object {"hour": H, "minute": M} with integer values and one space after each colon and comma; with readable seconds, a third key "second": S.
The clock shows {"hour": 4, "minute": 33}
